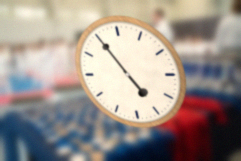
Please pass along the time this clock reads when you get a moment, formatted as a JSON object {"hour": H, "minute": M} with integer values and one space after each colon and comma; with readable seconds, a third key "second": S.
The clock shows {"hour": 4, "minute": 55}
